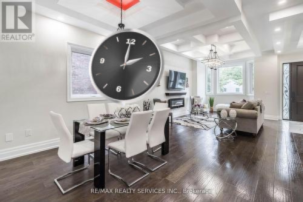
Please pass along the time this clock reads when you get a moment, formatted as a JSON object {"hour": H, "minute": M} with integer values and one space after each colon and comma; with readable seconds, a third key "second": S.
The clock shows {"hour": 2, "minute": 0}
